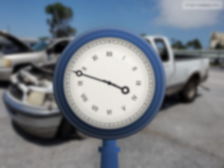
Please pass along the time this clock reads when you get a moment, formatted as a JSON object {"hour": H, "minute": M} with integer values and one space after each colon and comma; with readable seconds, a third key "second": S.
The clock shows {"hour": 3, "minute": 48}
